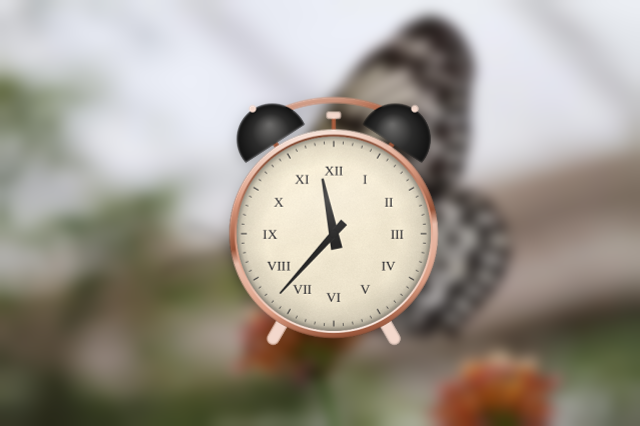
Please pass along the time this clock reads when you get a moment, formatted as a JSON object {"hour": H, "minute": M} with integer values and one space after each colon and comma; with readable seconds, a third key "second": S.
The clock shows {"hour": 11, "minute": 37}
